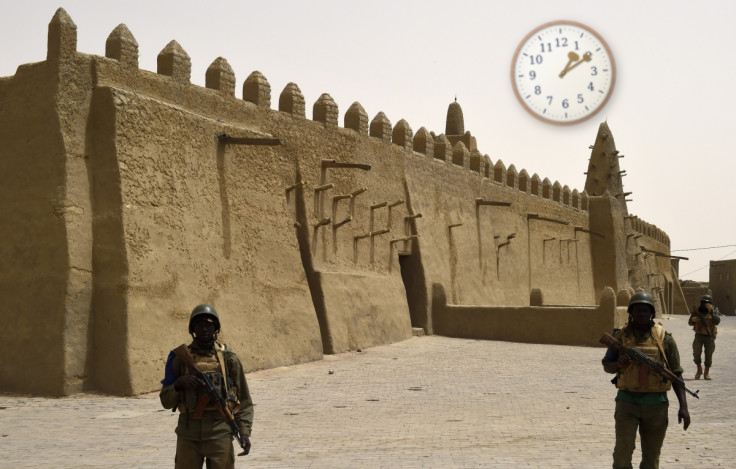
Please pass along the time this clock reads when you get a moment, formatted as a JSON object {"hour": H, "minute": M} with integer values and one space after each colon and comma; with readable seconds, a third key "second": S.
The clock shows {"hour": 1, "minute": 10}
